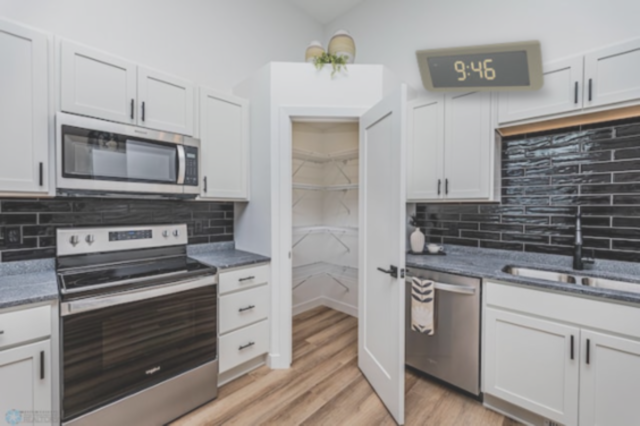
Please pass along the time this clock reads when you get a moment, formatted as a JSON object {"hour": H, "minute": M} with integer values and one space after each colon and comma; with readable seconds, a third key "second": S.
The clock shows {"hour": 9, "minute": 46}
